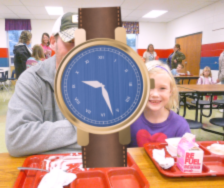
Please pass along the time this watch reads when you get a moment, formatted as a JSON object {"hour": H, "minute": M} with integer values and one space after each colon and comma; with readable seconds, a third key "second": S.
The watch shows {"hour": 9, "minute": 27}
